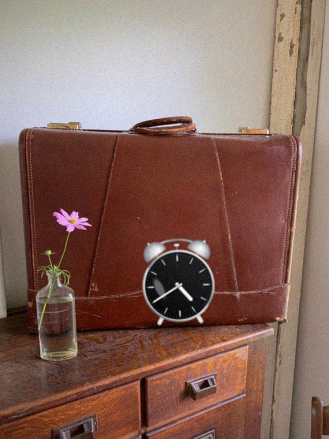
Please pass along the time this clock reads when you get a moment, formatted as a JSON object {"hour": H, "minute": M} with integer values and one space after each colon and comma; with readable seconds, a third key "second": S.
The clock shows {"hour": 4, "minute": 40}
